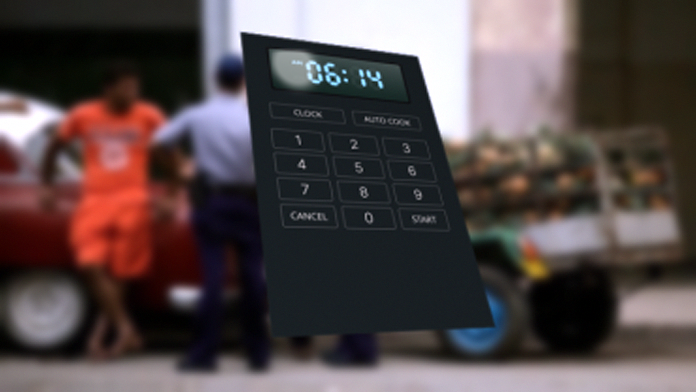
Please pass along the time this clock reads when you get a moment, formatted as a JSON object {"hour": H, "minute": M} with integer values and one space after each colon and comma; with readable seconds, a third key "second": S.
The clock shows {"hour": 6, "minute": 14}
